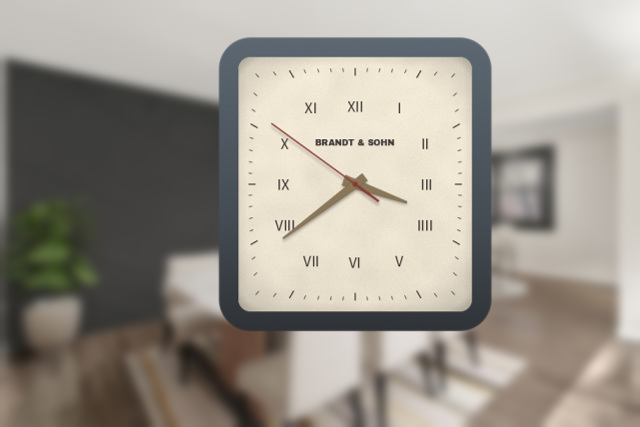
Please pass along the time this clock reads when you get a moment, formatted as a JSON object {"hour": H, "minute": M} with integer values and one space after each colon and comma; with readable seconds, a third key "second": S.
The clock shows {"hour": 3, "minute": 38, "second": 51}
